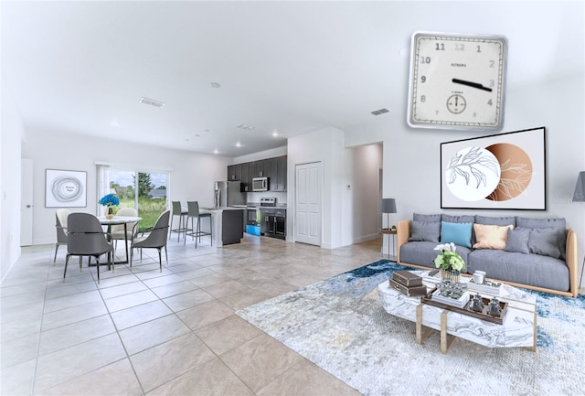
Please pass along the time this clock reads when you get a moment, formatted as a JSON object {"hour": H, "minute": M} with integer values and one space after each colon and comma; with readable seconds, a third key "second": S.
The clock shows {"hour": 3, "minute": 17}
